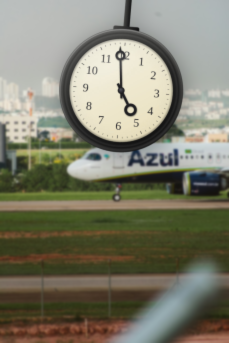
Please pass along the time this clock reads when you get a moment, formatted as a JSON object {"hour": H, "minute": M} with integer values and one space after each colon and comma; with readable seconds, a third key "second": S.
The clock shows {"hour": 4, "minute": 59}
